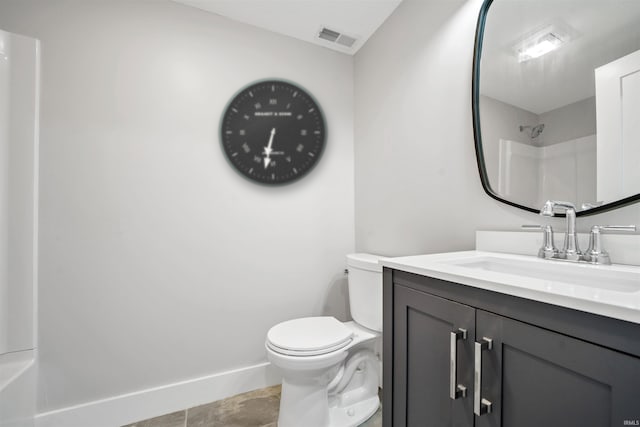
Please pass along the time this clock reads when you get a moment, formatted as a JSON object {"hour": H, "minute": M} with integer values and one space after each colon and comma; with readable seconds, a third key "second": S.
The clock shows {"hour": 6, "minute": 32}
